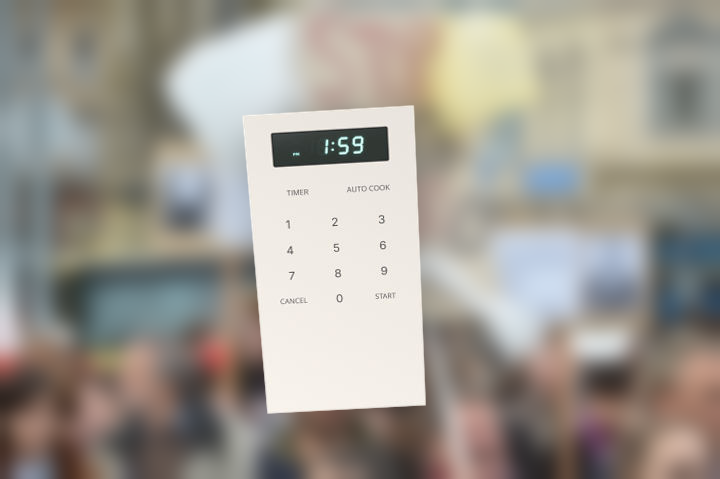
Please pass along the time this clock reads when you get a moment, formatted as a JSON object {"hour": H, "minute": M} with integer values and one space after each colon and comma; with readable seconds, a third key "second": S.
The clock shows {"hour": 1, "minute": 59}
